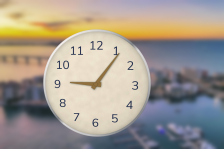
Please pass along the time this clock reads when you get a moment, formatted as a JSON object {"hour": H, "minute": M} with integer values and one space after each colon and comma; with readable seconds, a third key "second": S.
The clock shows {"hour": 9, "minute": 6}
